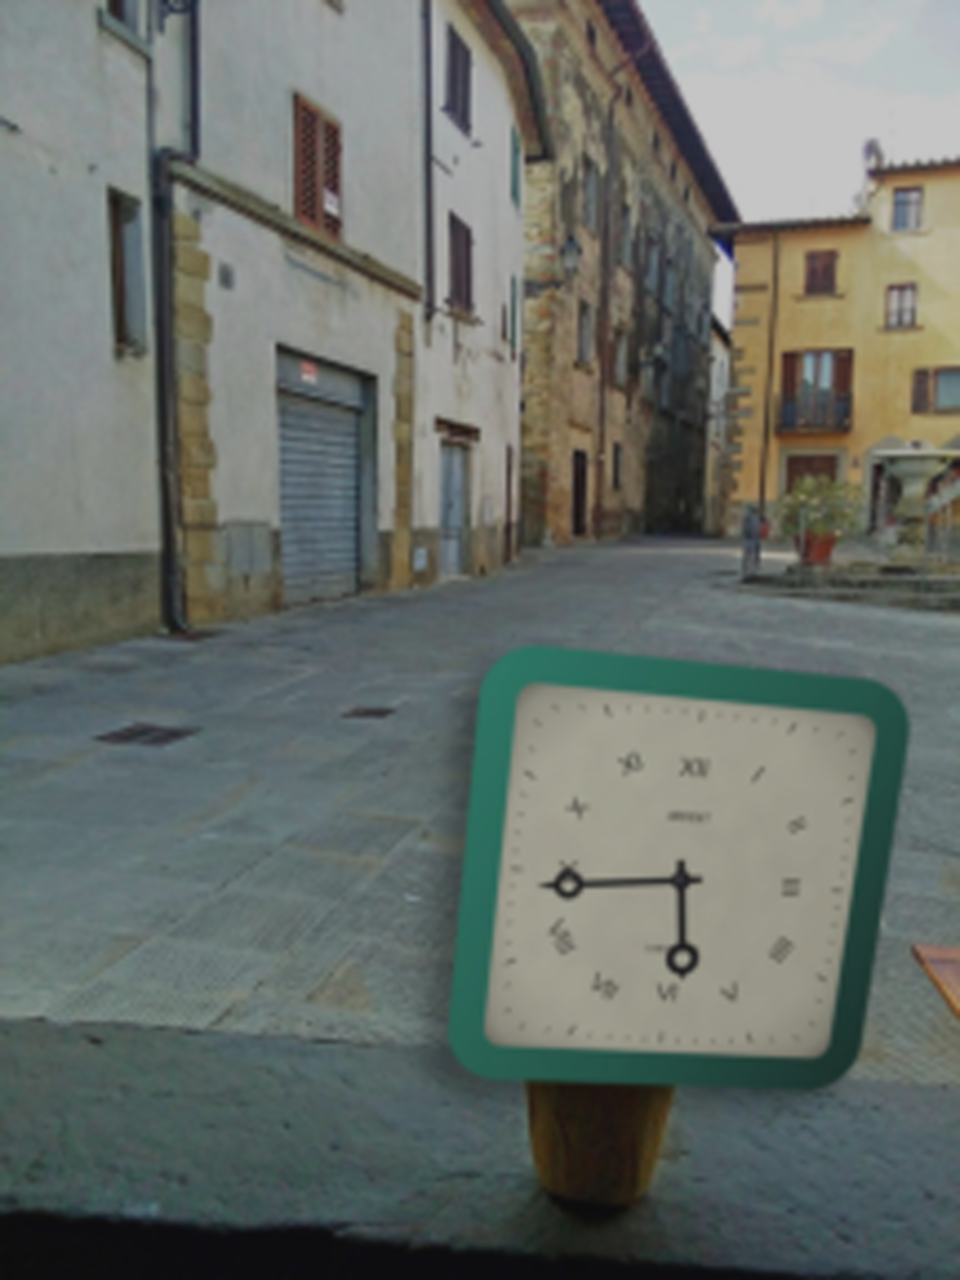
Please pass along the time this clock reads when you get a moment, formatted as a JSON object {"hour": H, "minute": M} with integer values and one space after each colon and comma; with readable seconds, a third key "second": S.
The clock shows {"hour": 5, "minute": 44}
